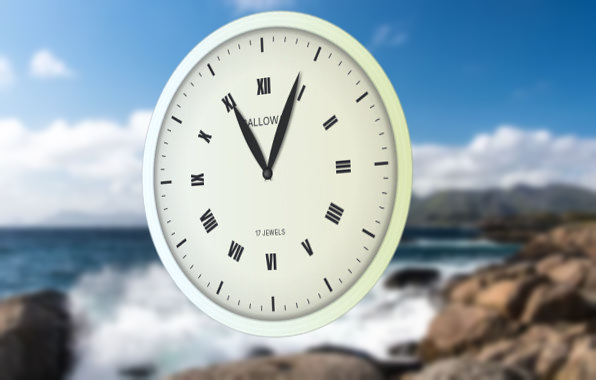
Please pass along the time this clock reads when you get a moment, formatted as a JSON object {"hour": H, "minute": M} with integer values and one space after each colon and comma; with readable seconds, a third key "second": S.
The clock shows {"hour": 11, "minute": 4}
